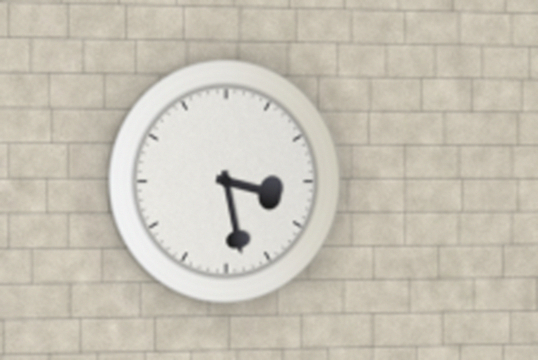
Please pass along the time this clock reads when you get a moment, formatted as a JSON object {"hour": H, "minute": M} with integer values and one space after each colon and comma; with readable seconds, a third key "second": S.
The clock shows {"hour": 3, "minute": 28}
